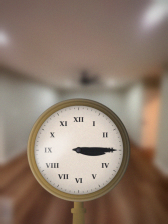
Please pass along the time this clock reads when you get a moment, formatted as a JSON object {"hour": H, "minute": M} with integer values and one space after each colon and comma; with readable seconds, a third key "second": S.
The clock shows {"hour": 3, "minute": 15}
